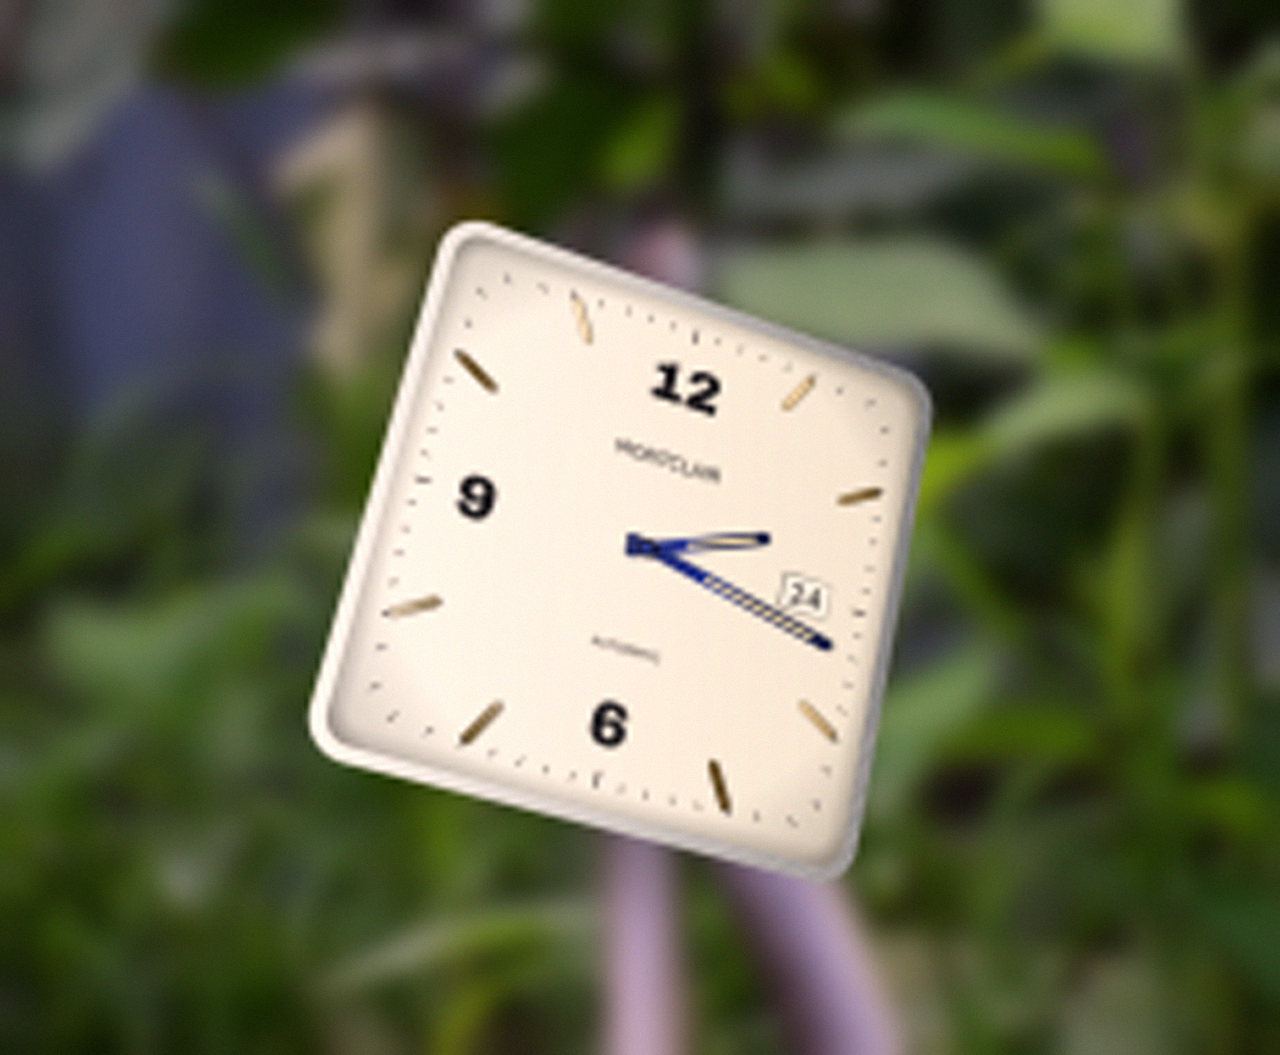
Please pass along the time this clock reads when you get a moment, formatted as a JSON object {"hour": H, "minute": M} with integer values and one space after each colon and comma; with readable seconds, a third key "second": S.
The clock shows {"hour": 2, "minute": 17}
